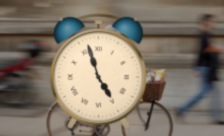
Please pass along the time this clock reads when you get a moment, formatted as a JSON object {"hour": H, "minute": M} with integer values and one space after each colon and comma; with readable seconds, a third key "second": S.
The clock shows {"hour": 4, "minute": 57}
